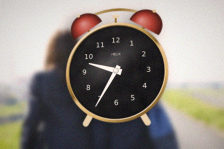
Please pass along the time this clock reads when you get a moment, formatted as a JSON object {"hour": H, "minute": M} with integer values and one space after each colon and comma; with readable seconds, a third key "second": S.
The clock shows {"hour": 9, "minute": 35}
